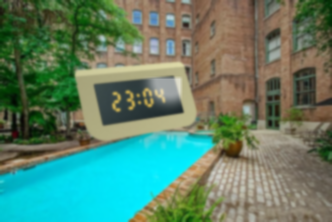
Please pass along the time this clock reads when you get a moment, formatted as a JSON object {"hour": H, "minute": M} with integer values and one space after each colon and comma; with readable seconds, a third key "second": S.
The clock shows {"hour": 23, "minute": 4}
